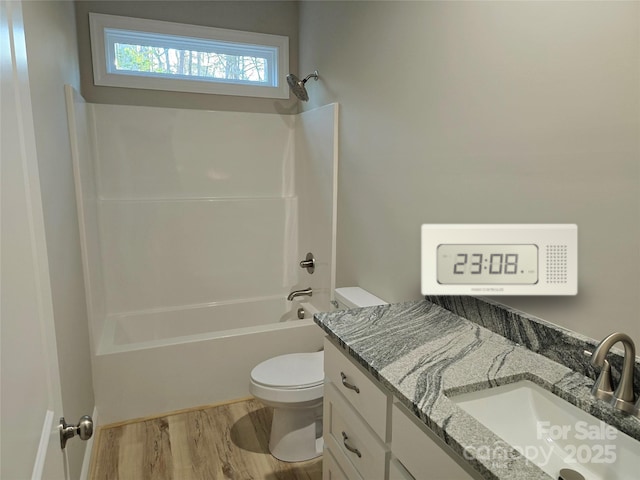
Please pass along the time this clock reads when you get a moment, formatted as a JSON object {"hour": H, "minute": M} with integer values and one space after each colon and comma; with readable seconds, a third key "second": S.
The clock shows {"hour": 23, "minute": 8}
